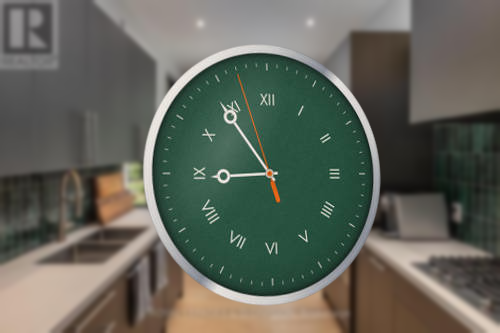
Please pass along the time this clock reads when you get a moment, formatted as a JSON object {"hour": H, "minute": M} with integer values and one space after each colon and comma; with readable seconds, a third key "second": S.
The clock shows {"hour": 8, "minute": 53, "second": 57}
